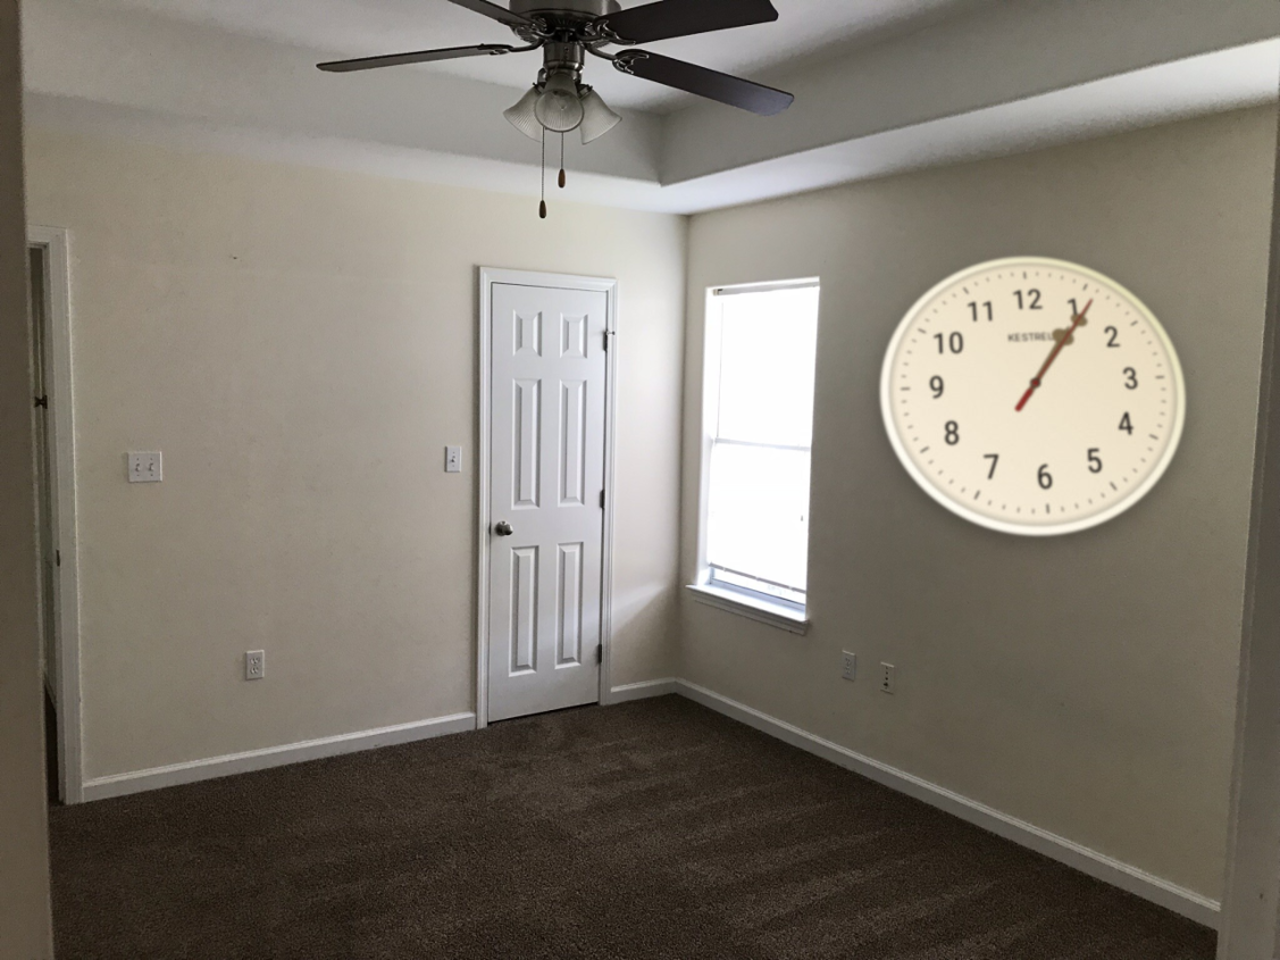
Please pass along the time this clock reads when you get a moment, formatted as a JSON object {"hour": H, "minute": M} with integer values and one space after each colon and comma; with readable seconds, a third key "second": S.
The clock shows {"hour": 1, "minute": 6, "second": 6}
